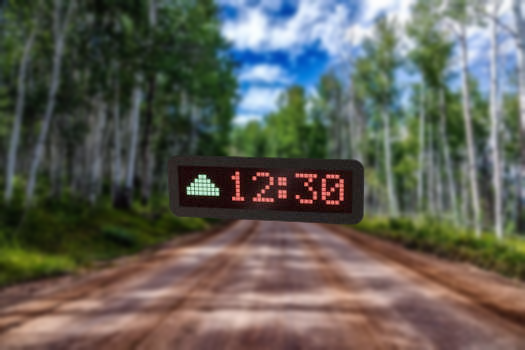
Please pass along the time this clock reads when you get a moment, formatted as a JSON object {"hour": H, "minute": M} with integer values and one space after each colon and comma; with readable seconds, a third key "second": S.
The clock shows {"hour": 12, "minute": 30}
